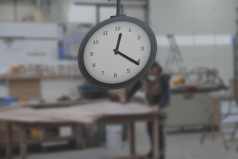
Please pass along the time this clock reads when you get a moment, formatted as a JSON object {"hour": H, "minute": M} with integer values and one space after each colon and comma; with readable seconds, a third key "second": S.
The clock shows {"hour": 12, "minute": 21}
